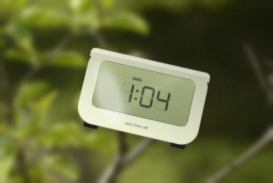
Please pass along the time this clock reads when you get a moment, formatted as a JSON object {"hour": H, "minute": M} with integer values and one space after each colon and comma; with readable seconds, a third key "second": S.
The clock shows {"hour": 1, "minute": 4}
